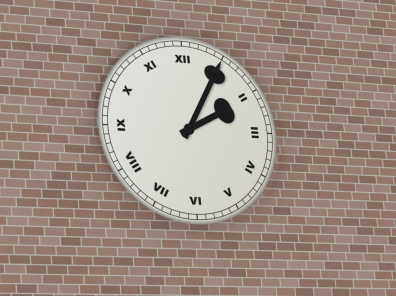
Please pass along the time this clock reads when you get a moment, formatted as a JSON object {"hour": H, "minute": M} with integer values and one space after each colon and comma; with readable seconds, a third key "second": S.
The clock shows {"hour": 2, "minute": 5}
